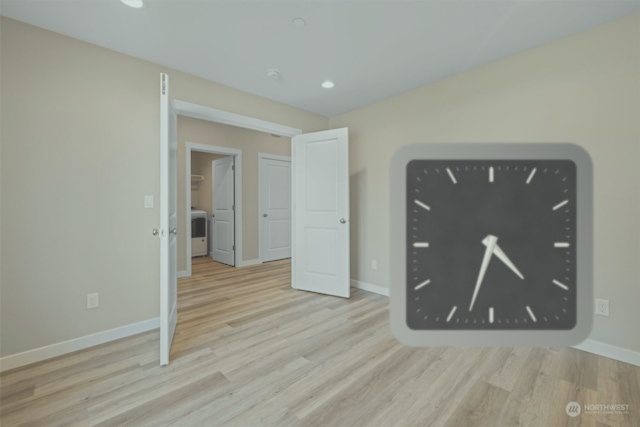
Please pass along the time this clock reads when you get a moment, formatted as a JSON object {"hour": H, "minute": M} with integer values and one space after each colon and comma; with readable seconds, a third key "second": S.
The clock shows {"hour": 4, "minute": 33}
